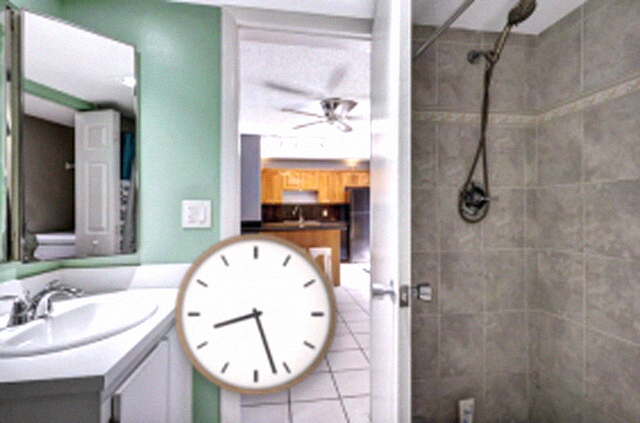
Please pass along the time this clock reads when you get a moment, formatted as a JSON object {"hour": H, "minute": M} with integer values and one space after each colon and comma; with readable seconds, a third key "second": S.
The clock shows {"hour": 8, "minute": 27}
